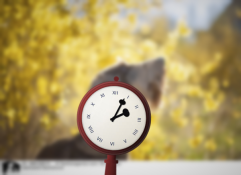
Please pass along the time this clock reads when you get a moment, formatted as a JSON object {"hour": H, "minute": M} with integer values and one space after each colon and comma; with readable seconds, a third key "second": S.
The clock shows {"hour": 2, "minute": 4}
